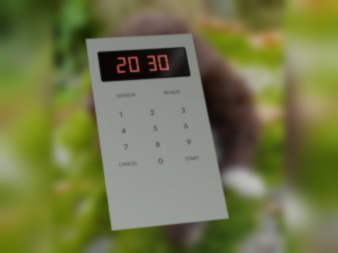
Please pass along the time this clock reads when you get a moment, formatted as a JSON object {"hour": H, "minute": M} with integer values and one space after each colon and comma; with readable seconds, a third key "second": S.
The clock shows {"hour": 20, "minute": 30}
